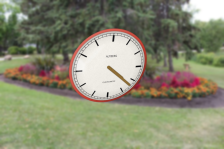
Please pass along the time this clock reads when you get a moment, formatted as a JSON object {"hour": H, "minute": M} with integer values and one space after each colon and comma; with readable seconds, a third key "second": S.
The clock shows {"hour": 4, "minute": 22}
